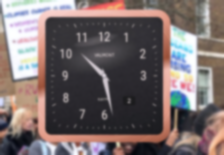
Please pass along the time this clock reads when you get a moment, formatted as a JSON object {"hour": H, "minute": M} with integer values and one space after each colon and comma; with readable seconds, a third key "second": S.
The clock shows {"hour": 10, "minute": 28}
